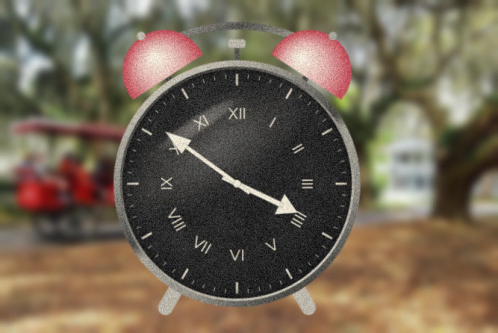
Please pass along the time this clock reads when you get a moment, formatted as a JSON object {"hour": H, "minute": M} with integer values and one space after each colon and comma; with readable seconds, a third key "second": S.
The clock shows {"hour": 3, "minute": 51}
